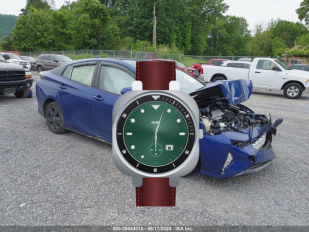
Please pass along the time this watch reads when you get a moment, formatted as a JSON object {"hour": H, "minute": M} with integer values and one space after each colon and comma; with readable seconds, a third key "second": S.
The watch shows {"hour": 6, "minute": 3}
